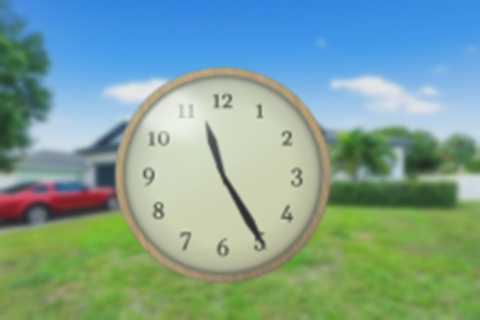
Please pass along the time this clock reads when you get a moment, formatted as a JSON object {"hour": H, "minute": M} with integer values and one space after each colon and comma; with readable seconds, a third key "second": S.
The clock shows {"hour": 11, "minute": 25}
